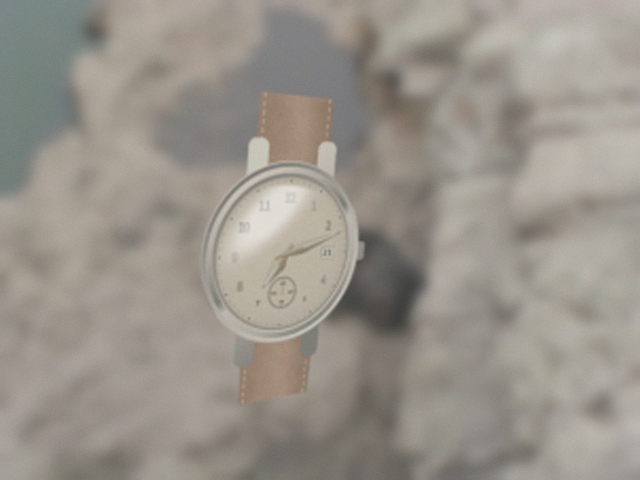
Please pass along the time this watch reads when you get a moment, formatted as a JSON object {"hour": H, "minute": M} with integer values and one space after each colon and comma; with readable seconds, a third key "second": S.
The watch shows {"hour": 7, "minute": 12}
